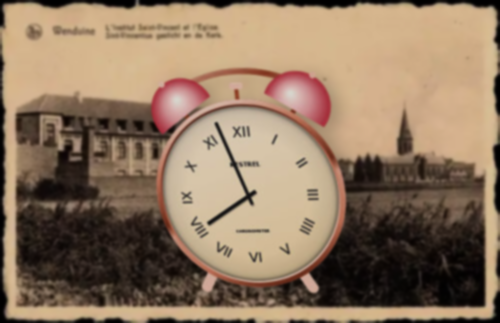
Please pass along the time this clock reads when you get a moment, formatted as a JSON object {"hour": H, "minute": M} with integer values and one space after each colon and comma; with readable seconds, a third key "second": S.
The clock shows {"hour": 7, "minute": 57}
